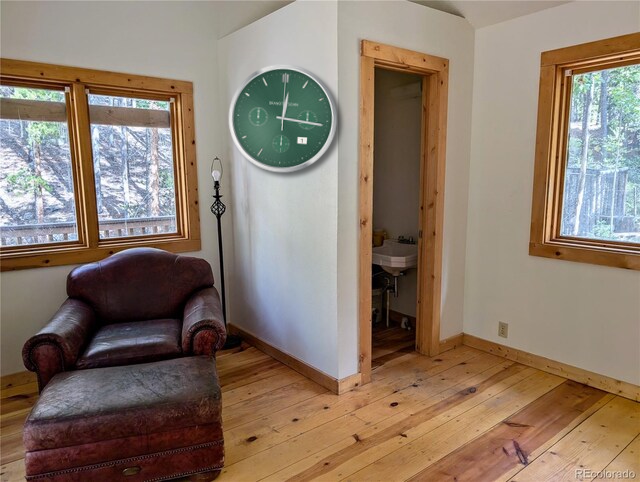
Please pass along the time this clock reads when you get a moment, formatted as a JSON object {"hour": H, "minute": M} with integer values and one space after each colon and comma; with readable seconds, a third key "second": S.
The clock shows {"hour": 12, "minute": 16}
